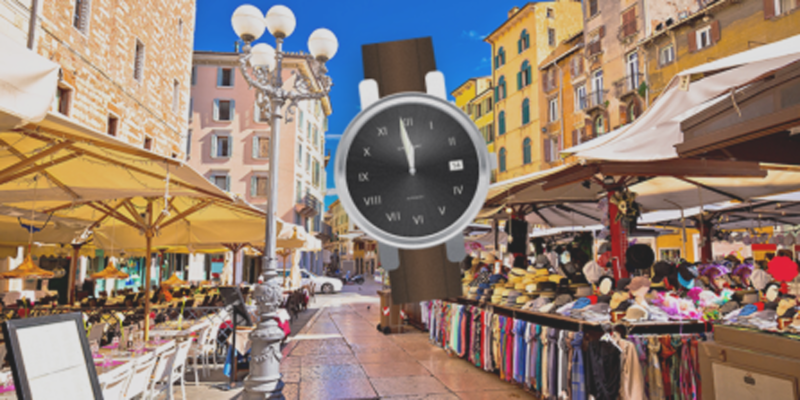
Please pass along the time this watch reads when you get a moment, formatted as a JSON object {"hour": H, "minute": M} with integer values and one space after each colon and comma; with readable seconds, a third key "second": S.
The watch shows {"hour": 11, "minute": 59}
